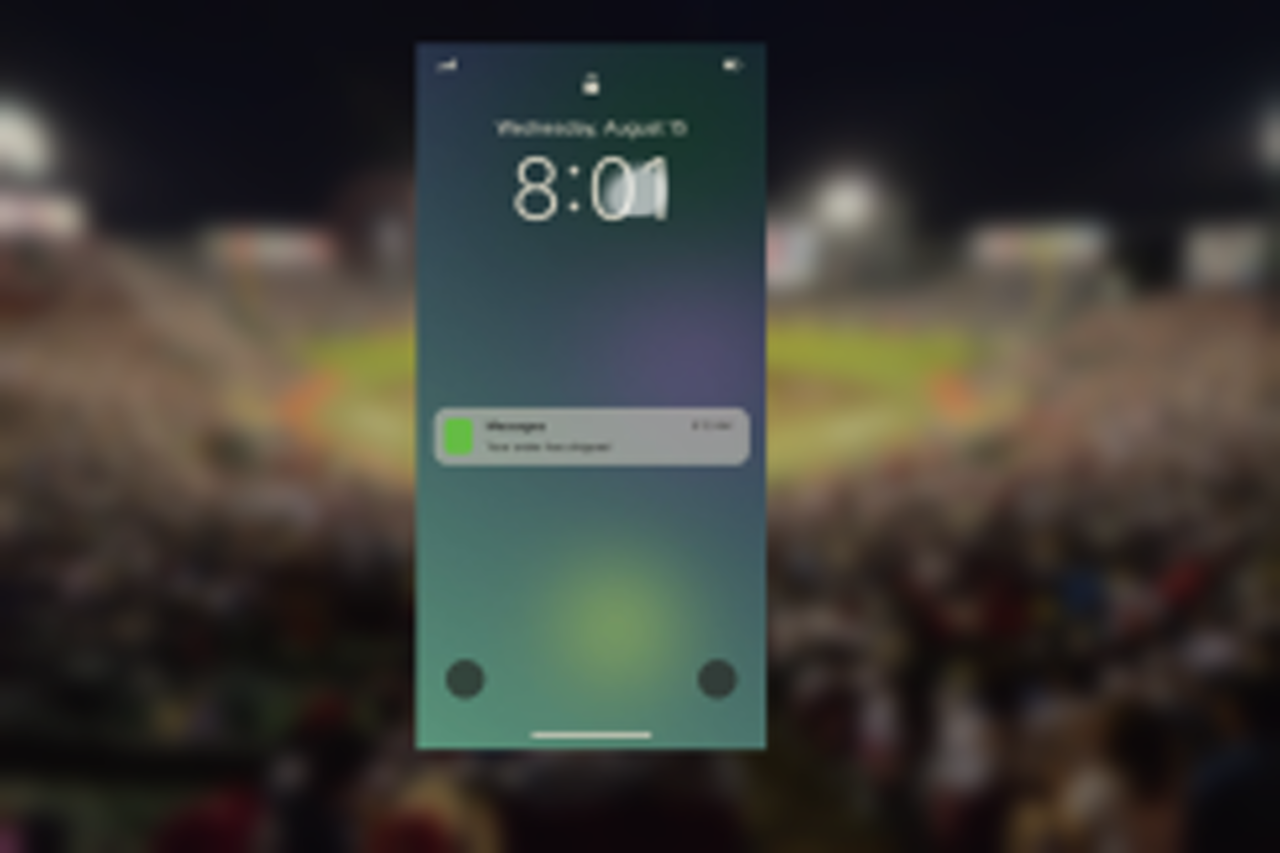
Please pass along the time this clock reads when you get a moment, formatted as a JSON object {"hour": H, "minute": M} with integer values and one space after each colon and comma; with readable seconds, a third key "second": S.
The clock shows {"hour": 8, "minute": 1}
